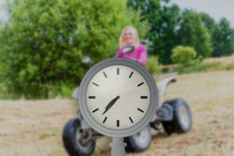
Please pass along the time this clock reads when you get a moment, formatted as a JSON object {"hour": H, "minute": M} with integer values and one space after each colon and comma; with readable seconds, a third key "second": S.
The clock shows {"hour": 7, "minute": 37}
